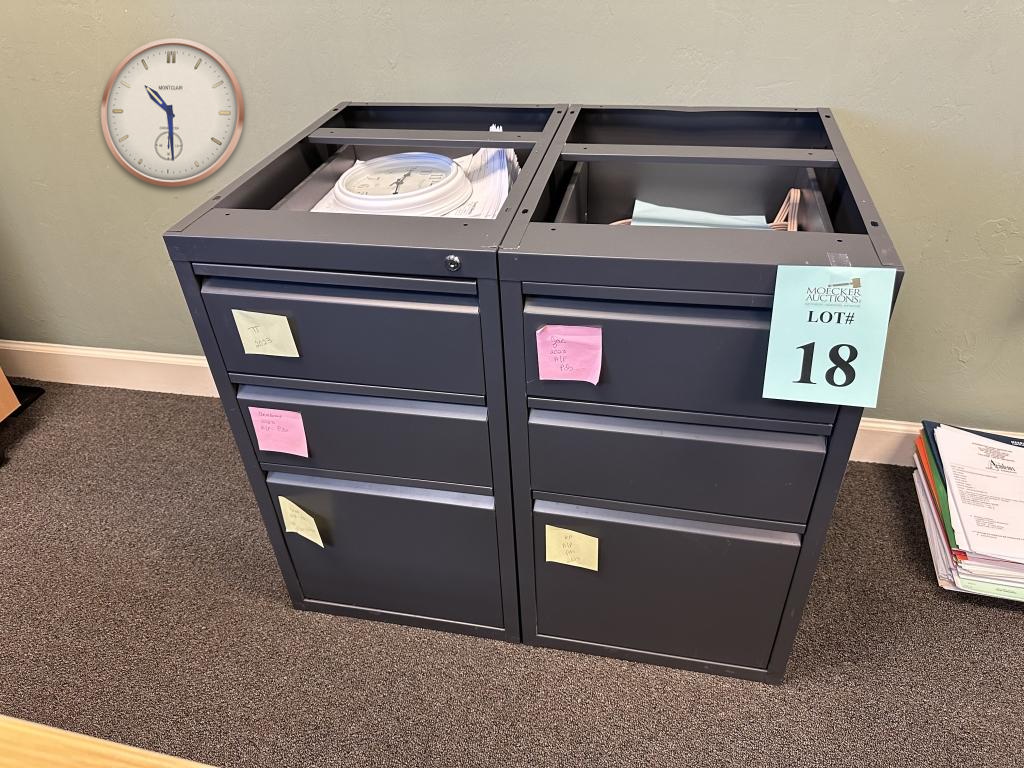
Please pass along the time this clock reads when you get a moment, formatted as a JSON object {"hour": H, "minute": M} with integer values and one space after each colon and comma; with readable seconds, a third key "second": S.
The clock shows {"hour": 10, "minute": 29}
